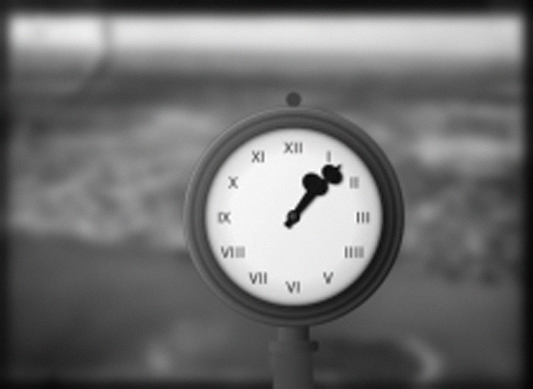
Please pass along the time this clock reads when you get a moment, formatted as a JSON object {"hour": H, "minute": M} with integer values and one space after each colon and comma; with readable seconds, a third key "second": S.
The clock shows {"hour": 1, "minute": 7}
